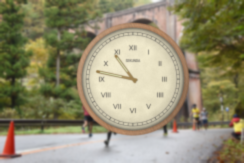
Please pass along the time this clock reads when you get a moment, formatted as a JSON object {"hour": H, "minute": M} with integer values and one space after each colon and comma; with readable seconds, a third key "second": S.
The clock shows {"hour": 10, "minute": 47}
